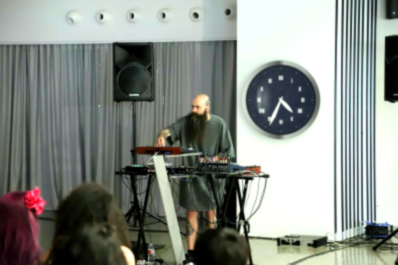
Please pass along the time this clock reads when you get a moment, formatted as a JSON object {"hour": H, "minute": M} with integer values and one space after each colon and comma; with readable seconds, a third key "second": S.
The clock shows {"hour": 4, "minute": 34}
